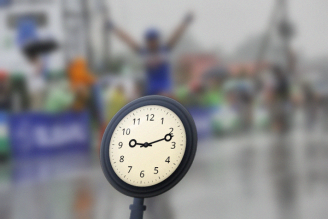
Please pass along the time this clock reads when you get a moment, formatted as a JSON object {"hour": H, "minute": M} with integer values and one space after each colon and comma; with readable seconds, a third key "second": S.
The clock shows {"hour": 9, "minute": 12}
